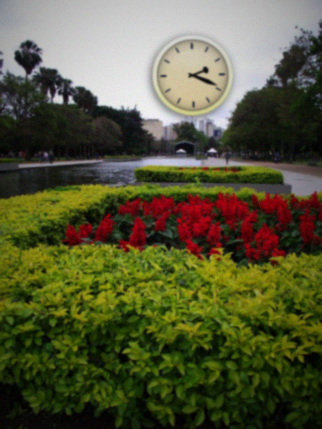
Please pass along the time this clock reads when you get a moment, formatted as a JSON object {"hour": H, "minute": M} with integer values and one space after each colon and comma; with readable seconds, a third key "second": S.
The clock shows {"hour": 2, "minute": 19}
